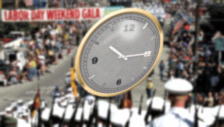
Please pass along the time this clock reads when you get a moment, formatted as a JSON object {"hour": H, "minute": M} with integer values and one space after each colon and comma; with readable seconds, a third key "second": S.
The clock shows {"hour": 10, "minute": 15}
